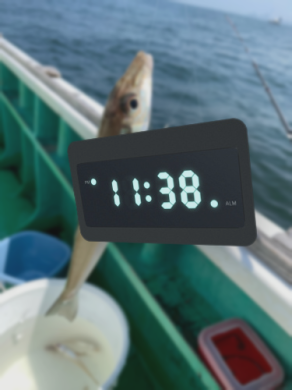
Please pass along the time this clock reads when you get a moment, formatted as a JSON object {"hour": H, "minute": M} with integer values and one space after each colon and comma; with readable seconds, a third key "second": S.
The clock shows {"hour": 11, "minute": 38}
